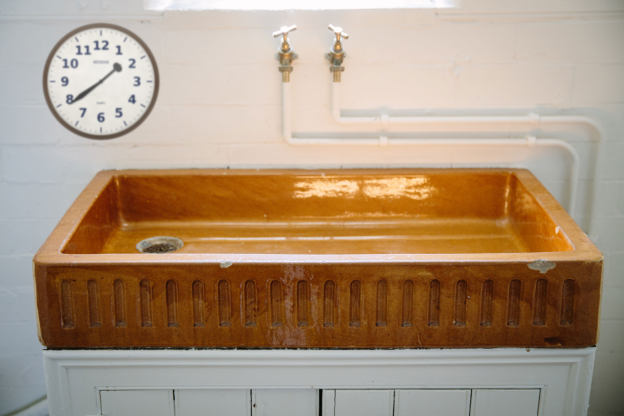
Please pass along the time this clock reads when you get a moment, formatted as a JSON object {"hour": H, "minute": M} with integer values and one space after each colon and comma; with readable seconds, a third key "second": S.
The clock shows {"hour": 1, "minute": 39}
